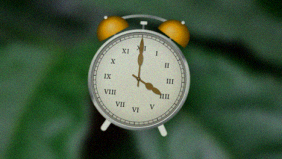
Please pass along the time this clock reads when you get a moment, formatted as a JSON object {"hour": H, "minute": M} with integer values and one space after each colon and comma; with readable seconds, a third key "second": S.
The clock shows {"hour": 4, "minute": 0}
